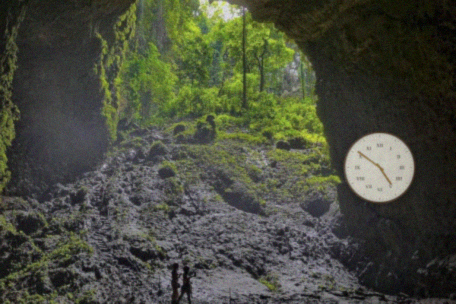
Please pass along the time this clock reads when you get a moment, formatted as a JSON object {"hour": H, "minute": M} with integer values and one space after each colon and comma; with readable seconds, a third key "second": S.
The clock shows {"hour": 4, "minute": 51}
